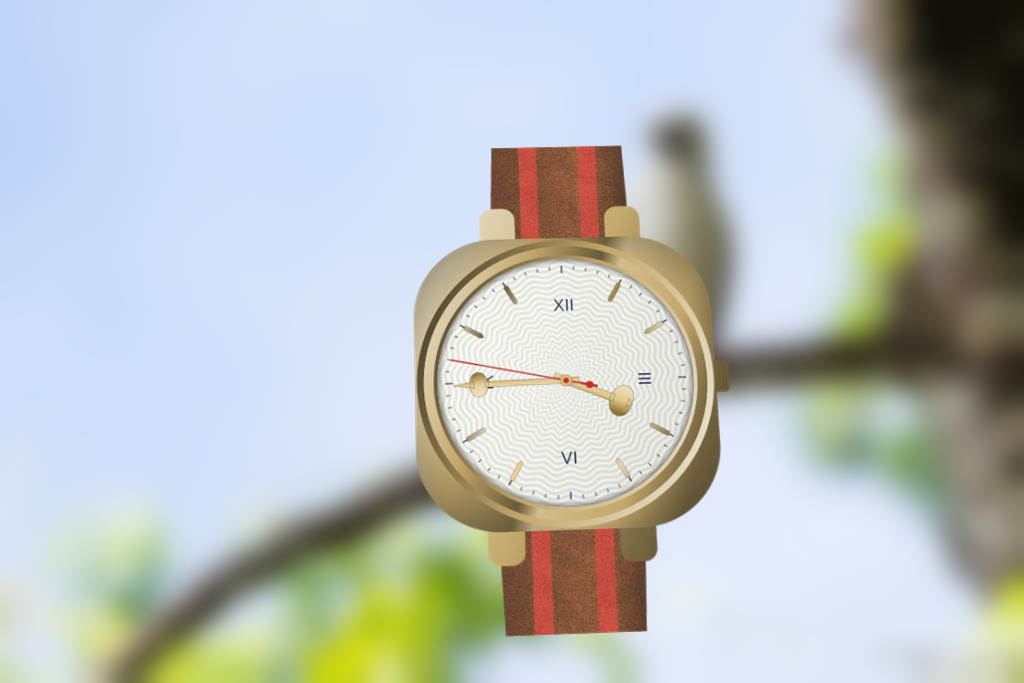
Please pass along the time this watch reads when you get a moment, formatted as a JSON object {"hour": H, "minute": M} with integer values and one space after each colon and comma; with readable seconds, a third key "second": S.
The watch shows {"hour": 3, "minute": 44, "second": 47}
